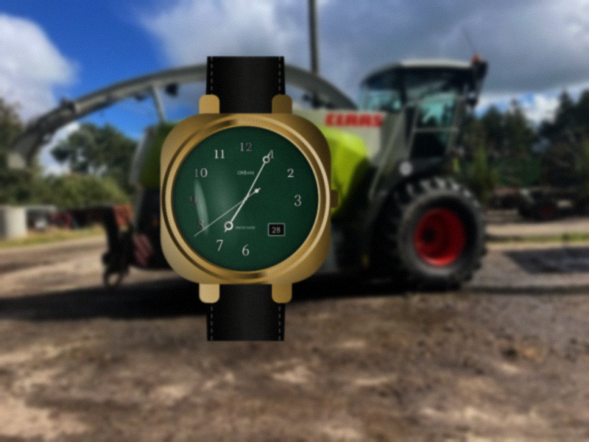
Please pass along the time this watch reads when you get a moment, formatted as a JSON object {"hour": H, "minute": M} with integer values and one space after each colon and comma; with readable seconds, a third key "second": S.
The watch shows {"hour": 7, "minute": 4, "second": 39}
